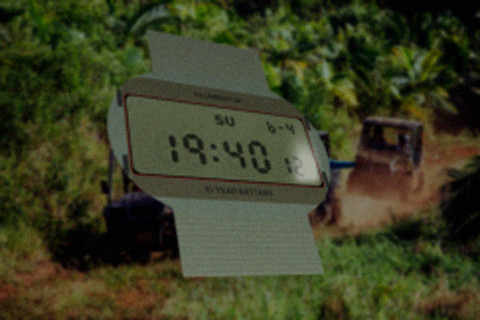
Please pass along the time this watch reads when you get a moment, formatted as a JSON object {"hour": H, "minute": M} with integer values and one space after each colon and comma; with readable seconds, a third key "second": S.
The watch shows {"hour": 19, "minute": 40, "second": 12}
